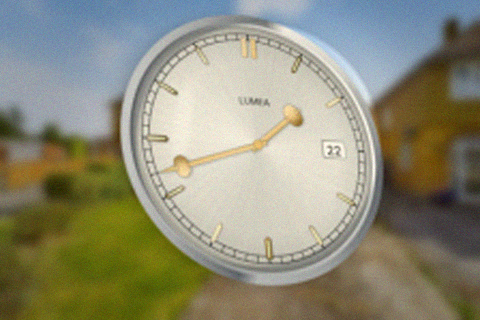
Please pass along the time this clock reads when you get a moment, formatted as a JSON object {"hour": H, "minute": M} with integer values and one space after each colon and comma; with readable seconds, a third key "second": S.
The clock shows {"hour": 1, "minute": 42}
